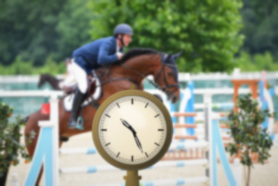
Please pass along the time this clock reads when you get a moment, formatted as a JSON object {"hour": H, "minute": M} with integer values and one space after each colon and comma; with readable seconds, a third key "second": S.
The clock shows {"hour": 10, "minute": 26}
